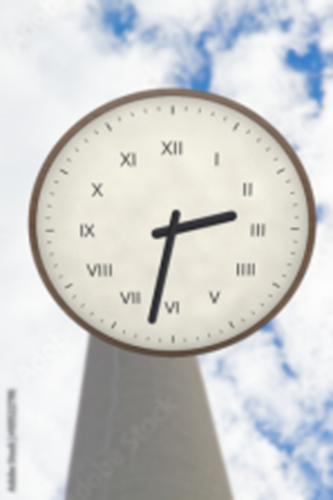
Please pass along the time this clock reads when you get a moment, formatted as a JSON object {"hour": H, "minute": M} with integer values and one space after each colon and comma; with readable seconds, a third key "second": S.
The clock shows {"hour": 2, "minute": 32}
